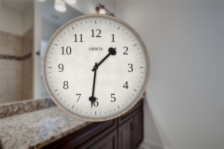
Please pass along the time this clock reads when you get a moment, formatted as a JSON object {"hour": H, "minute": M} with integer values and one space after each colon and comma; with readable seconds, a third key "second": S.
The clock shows {"hour": 1, "minute": 31}
